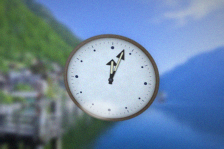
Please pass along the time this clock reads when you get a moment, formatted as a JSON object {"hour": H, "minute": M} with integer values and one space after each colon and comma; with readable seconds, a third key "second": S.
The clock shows {"hour": 12, "minute": 3}
